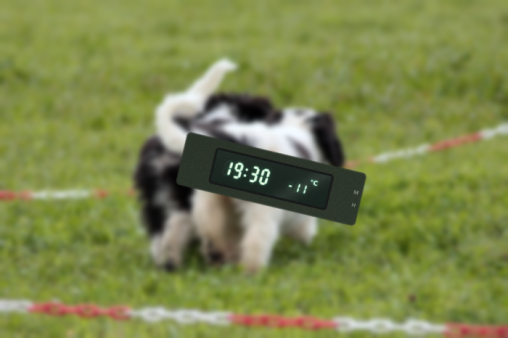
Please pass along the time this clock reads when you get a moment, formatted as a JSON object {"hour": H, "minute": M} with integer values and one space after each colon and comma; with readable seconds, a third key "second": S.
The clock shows {"hour": 19, "minute": 30}
